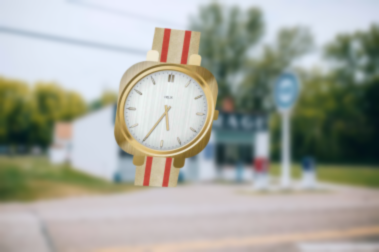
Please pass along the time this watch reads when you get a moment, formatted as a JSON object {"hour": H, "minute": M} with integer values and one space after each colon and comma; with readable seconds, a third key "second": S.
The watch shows {"hour": 5, "minute": 35}
